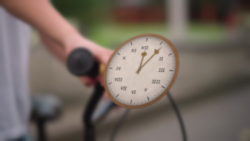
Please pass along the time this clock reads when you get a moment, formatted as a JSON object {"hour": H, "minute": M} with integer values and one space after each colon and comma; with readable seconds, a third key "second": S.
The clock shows {"hour": 12, "minute": 6}
